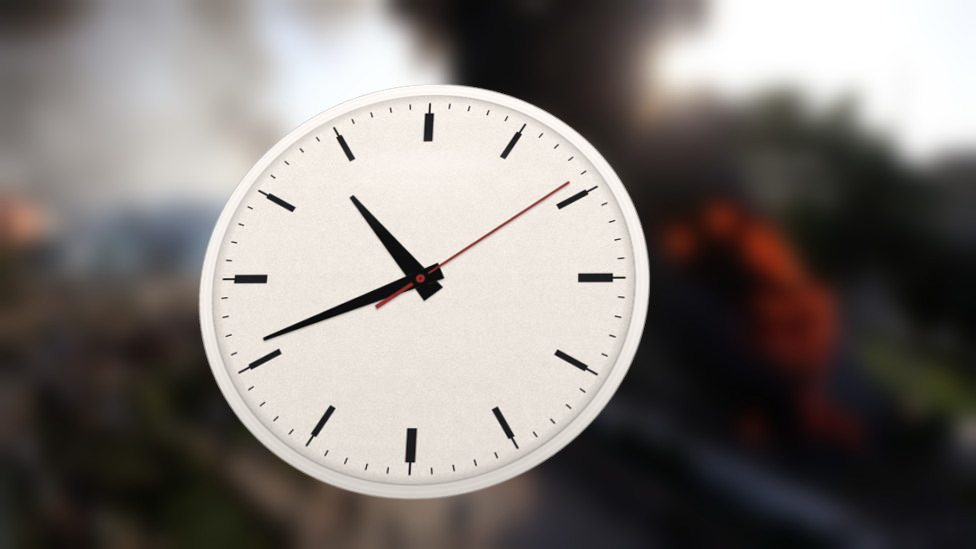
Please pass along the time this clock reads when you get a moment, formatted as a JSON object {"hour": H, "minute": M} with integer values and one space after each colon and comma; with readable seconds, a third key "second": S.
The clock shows {"hour": 10, "minute": 41, "second": 9}
